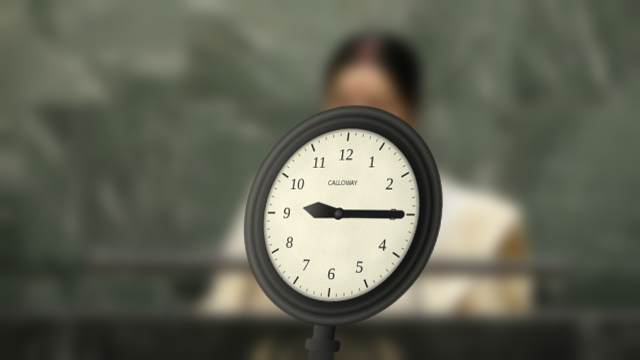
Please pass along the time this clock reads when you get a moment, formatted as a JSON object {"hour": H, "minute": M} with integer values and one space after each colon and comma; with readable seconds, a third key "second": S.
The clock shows {"hour": 9, "minute": 15}
